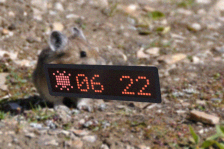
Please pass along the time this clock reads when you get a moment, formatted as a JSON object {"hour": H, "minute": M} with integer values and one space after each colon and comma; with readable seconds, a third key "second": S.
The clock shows {"hour": 6, "minute": 22}
